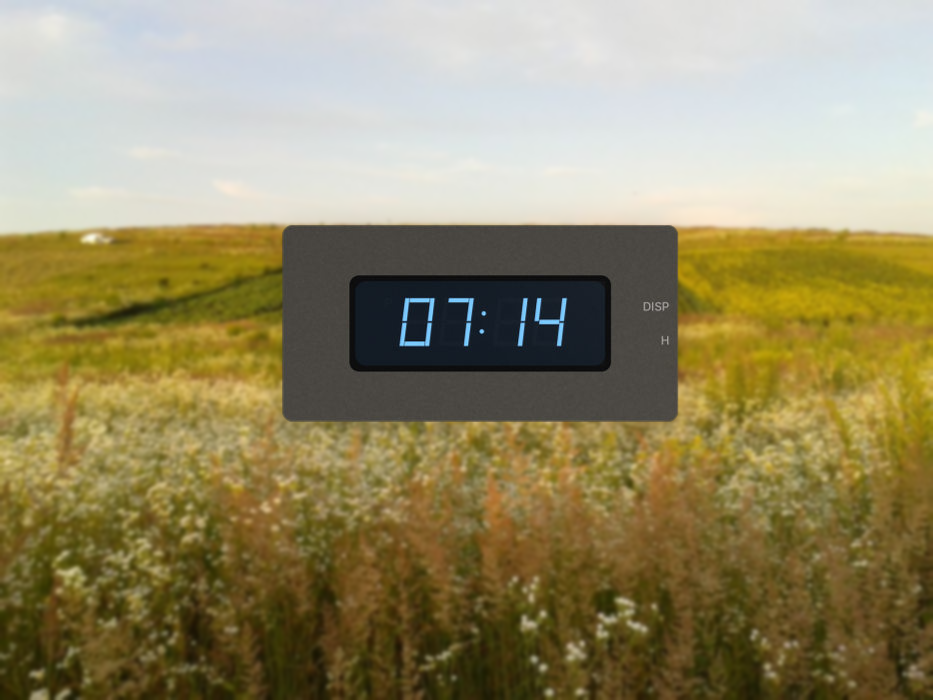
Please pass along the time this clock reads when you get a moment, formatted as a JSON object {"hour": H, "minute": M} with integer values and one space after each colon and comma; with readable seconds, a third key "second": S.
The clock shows {"hour": 7, "minute": 14}
